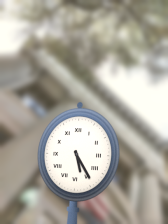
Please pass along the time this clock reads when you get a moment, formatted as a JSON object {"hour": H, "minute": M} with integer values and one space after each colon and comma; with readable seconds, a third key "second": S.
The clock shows {"hour": 5, "minute": 24}
